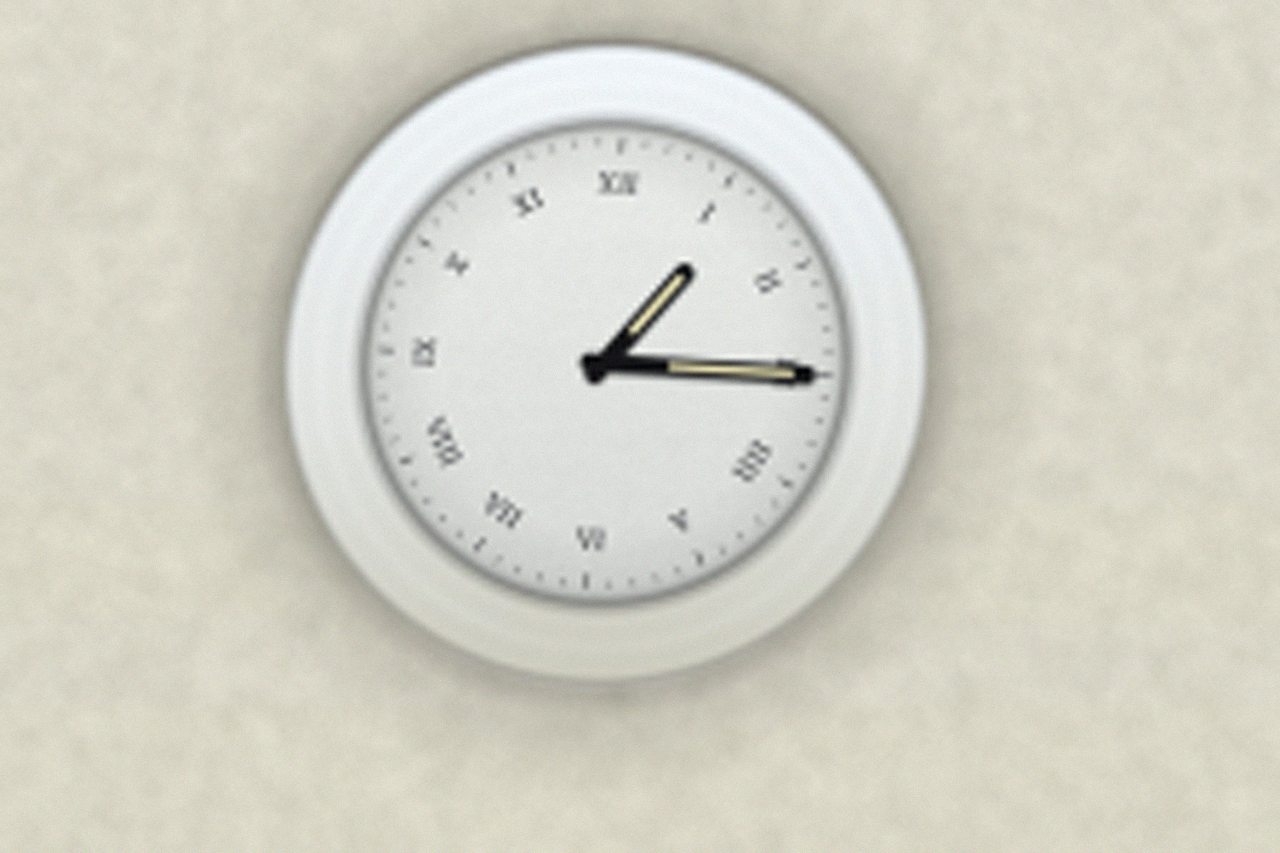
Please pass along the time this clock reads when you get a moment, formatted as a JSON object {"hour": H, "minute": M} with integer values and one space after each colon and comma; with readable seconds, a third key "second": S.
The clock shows {"hour": 1, "minute": 15}
